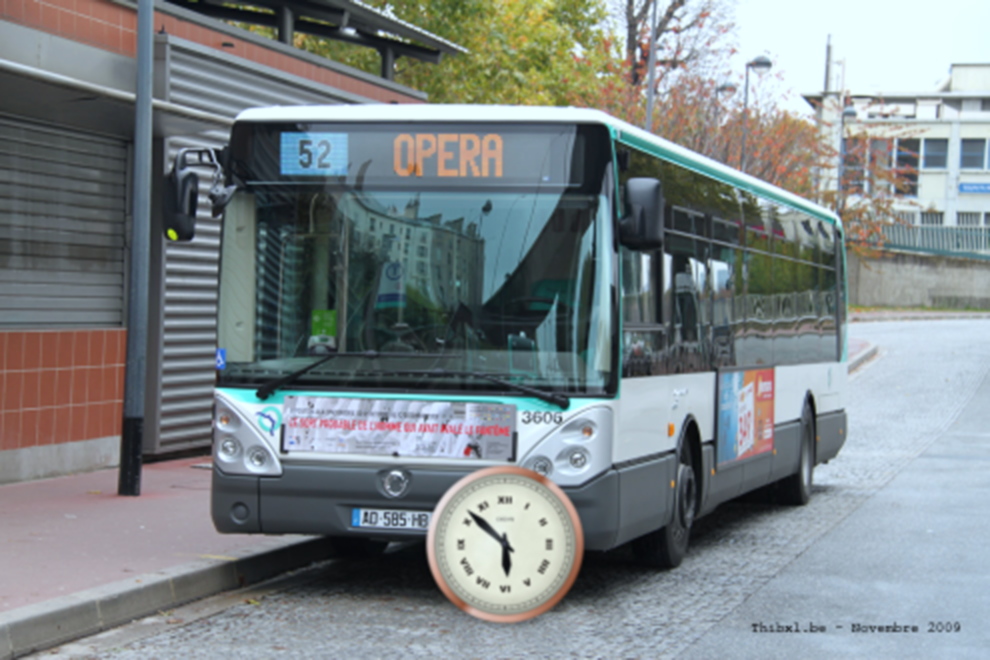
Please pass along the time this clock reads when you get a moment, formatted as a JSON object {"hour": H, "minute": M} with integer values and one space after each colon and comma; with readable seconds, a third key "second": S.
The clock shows {"hour": 5, "minute": 52}
